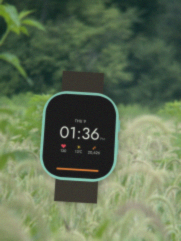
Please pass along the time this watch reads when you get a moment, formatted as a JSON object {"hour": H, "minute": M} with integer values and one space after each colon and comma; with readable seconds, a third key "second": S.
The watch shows {"hour": 1, "minute": 36}
